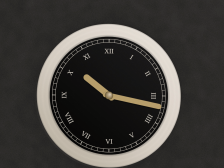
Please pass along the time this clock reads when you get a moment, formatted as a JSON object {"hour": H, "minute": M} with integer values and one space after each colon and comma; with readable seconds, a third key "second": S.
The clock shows {"hour": 10, "minute": 17}
